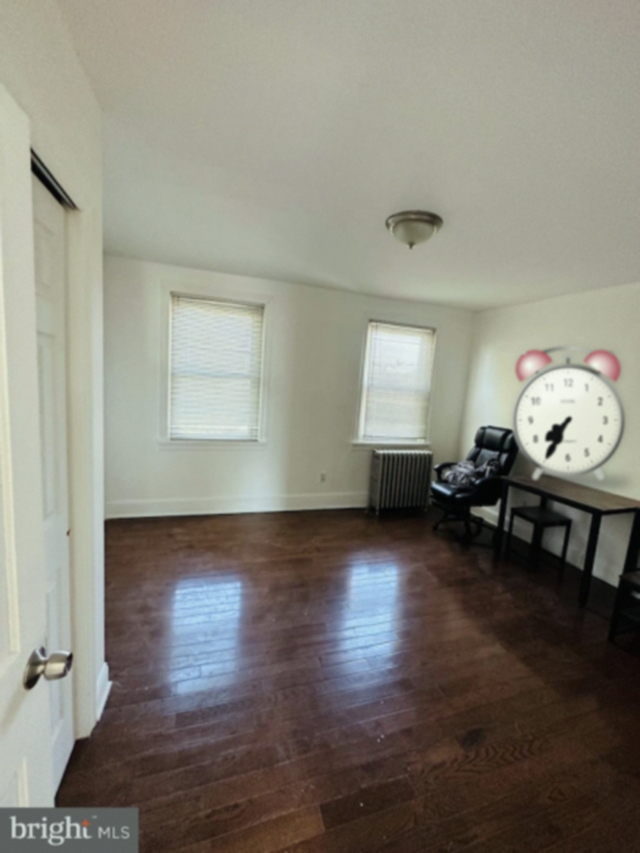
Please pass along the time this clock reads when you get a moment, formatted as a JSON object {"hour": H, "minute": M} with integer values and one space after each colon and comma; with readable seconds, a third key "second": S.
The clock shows {"hour": 7, "minute": 35}
